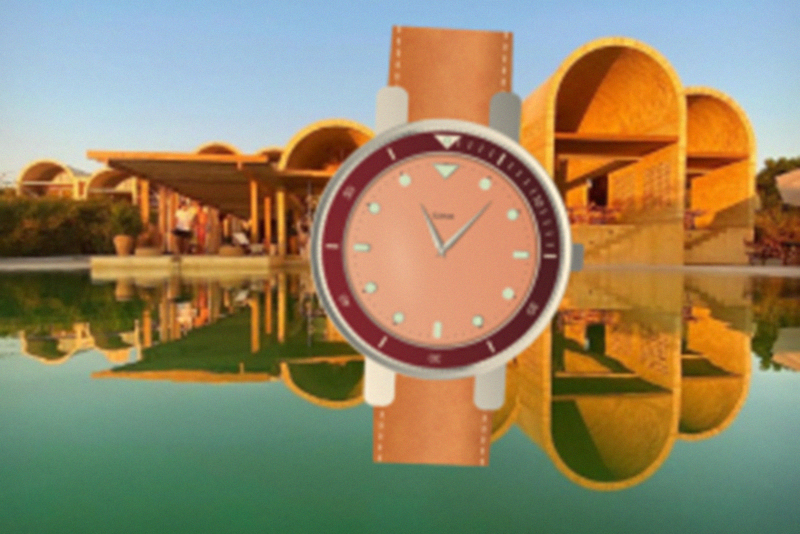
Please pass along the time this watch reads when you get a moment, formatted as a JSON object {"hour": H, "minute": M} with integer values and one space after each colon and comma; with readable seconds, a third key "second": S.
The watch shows {"hour": 11, "minute": 7}
